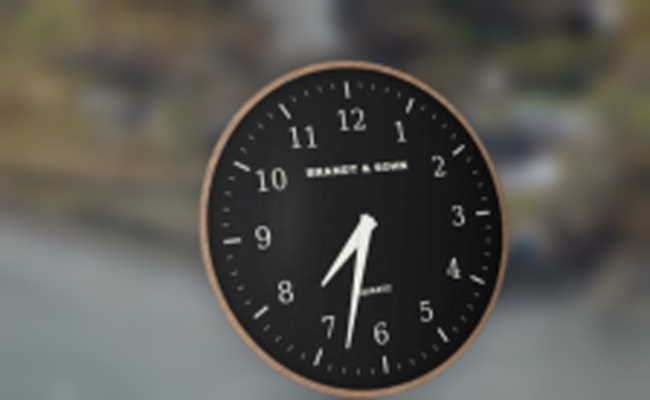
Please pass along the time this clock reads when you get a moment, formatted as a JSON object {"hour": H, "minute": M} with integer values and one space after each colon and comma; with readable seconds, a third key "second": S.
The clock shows {"hour": 7, "minute": 33}
